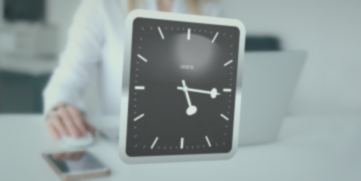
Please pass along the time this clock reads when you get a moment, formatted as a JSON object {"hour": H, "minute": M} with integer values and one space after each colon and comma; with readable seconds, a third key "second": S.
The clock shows {"hour": 5, "minute": 16}
